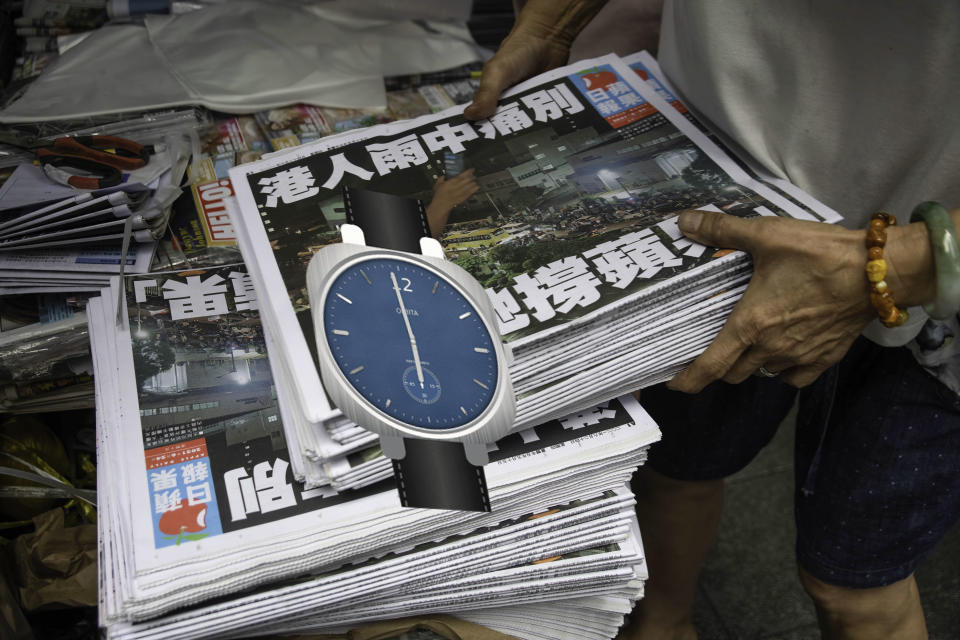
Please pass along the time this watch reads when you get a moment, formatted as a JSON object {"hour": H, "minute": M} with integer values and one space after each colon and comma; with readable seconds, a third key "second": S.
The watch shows {"hour": 5, "minute": 59}
